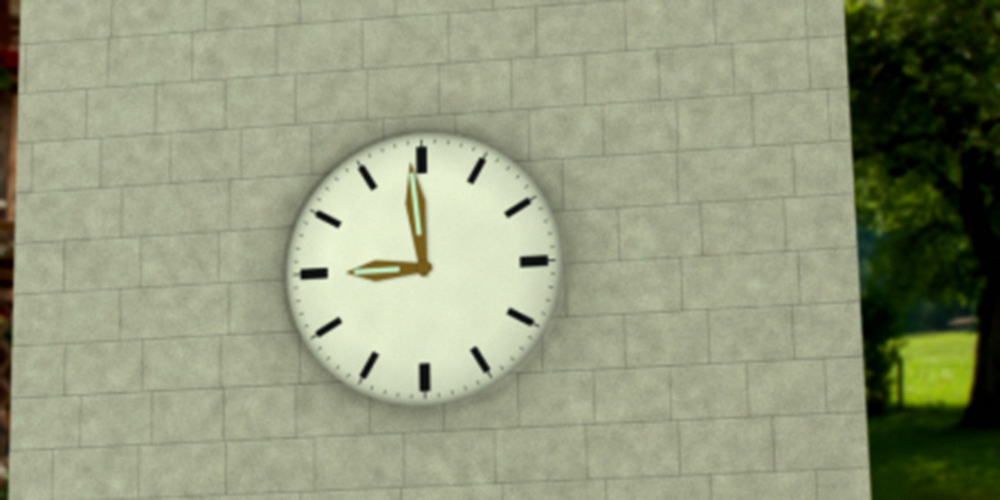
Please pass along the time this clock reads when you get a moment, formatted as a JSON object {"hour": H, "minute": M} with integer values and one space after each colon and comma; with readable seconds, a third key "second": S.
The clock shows {"hour": 8, "minute": 59}
